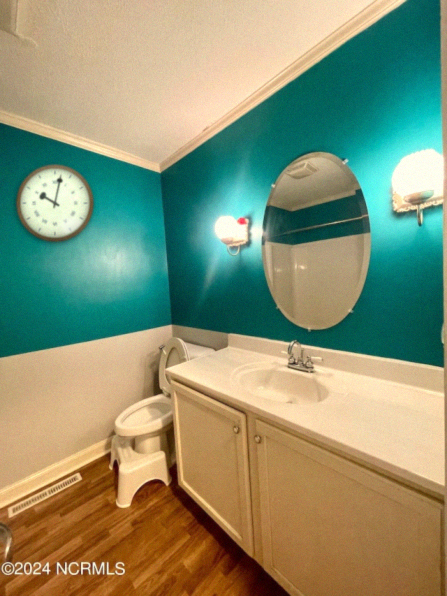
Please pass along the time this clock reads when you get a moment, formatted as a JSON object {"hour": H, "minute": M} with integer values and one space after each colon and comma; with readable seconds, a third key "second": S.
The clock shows {"hour": 10, "minute": 2}
